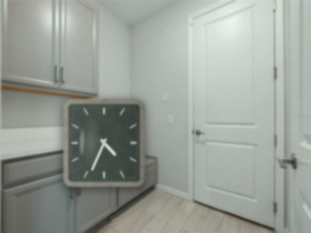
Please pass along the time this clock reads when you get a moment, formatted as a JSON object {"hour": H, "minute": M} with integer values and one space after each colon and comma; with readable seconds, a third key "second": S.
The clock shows {"hour": 4, "minute": 34}
